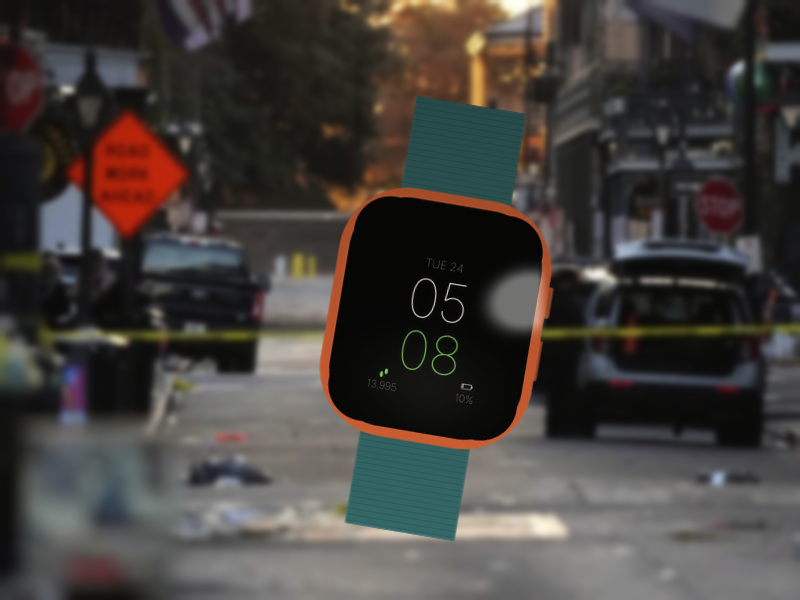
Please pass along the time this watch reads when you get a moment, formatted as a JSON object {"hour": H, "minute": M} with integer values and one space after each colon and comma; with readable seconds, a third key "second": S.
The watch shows {"hour": 5, "minute": 8}
